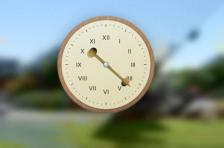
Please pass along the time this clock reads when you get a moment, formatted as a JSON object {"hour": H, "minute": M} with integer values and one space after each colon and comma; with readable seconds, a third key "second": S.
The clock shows {"hour": 10, "minute": 22}
